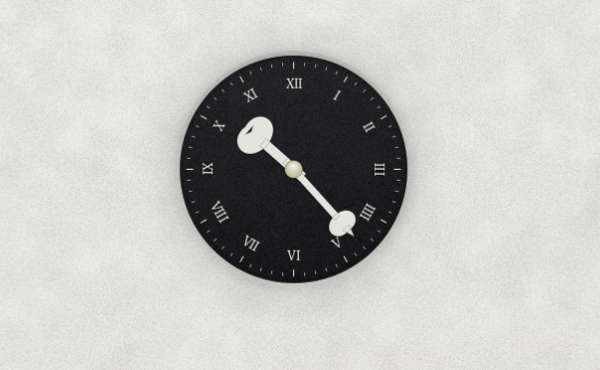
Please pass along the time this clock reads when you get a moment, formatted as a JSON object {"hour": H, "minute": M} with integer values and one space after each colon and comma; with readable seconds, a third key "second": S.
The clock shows {"hour": 10, "minute": 23}
